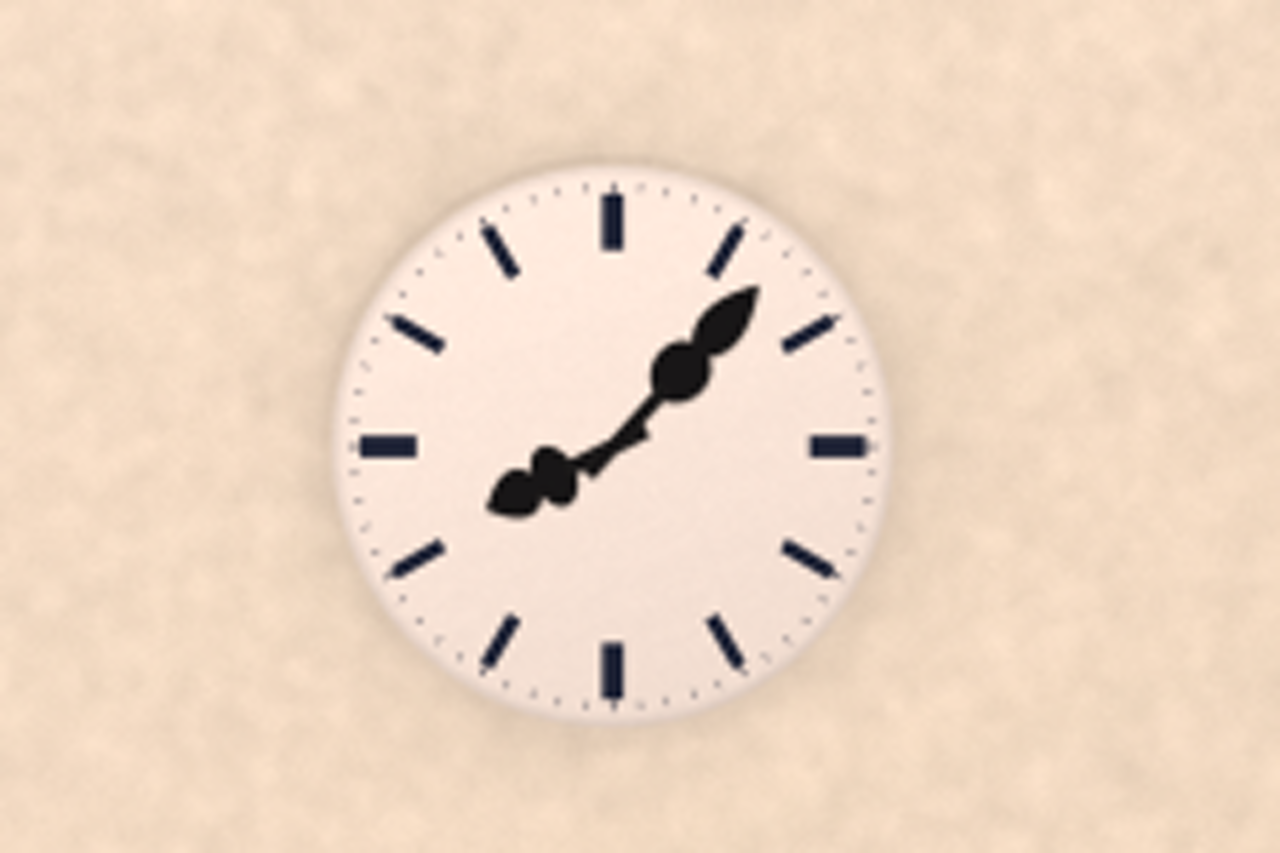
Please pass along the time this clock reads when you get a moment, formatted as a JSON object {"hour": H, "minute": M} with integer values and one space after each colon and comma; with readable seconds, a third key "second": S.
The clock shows {"hour": 8, "minute": 7}
